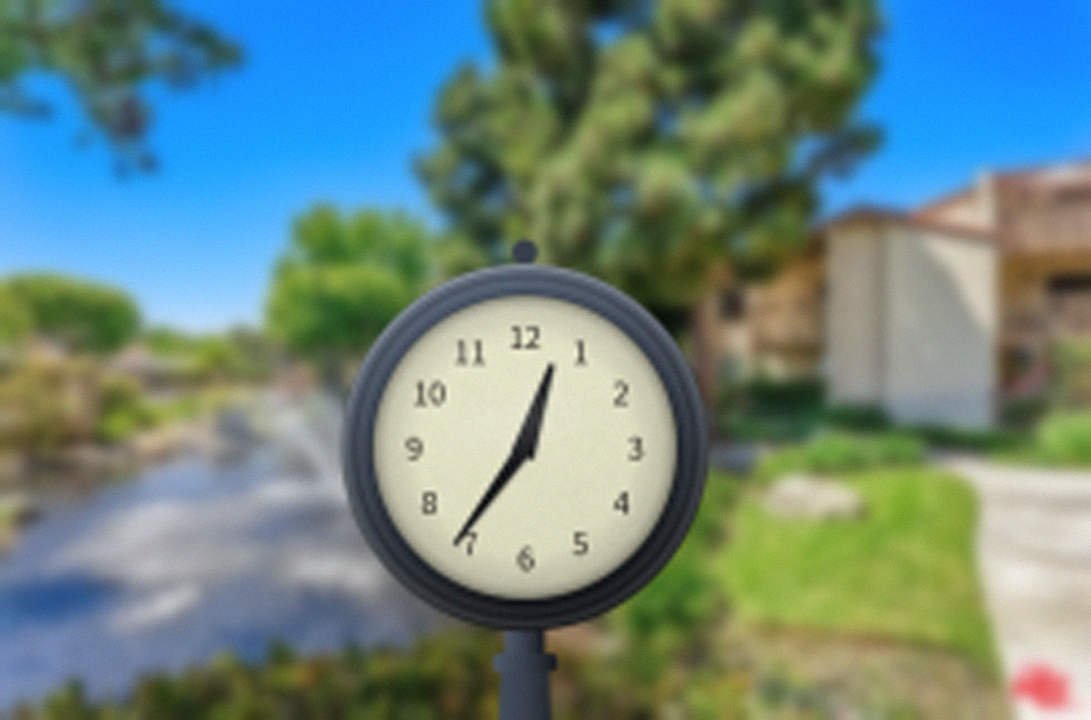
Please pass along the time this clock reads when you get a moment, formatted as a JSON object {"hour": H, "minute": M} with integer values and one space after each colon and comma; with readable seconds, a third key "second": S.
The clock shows {"hour": 12, "minute": 36}
